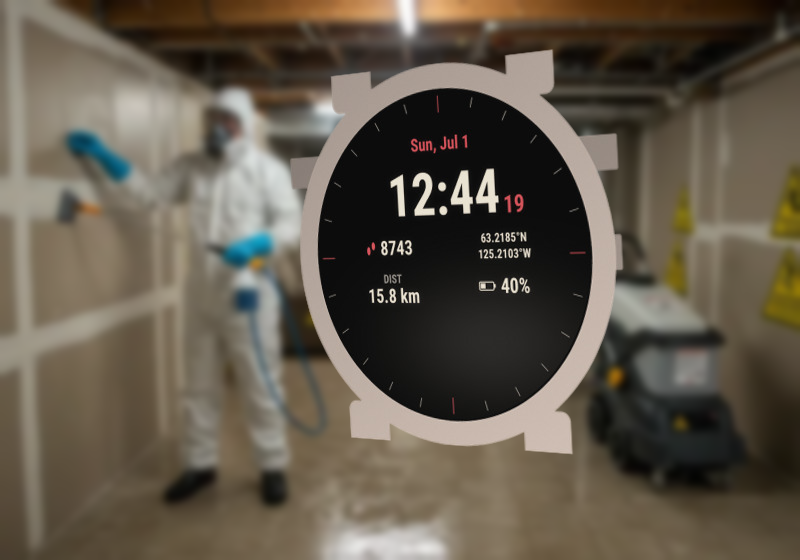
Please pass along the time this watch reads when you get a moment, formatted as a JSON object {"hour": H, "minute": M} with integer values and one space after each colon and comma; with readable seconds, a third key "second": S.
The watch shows {"hour": 12, "minute": 44, "second": 19}
